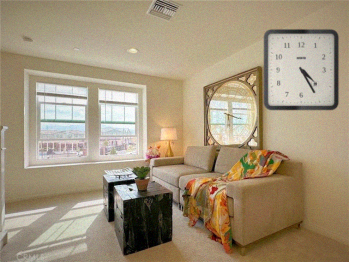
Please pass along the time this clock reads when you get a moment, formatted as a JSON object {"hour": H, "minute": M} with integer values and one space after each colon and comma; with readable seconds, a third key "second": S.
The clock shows {"hour": 4, "minute": 25}
